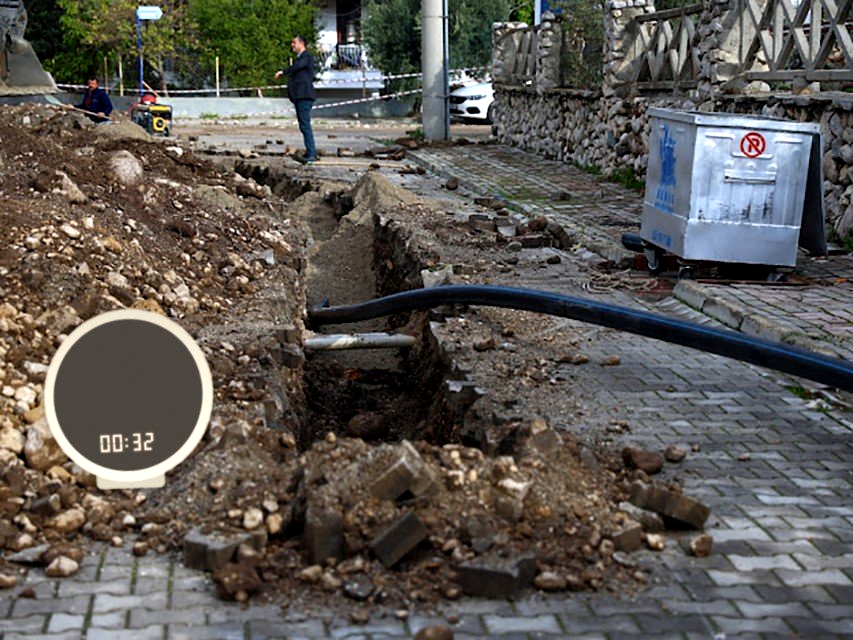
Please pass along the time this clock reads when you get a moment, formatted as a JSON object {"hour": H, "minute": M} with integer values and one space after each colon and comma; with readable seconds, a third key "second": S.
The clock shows {"hour": 0, "minute": 32}
